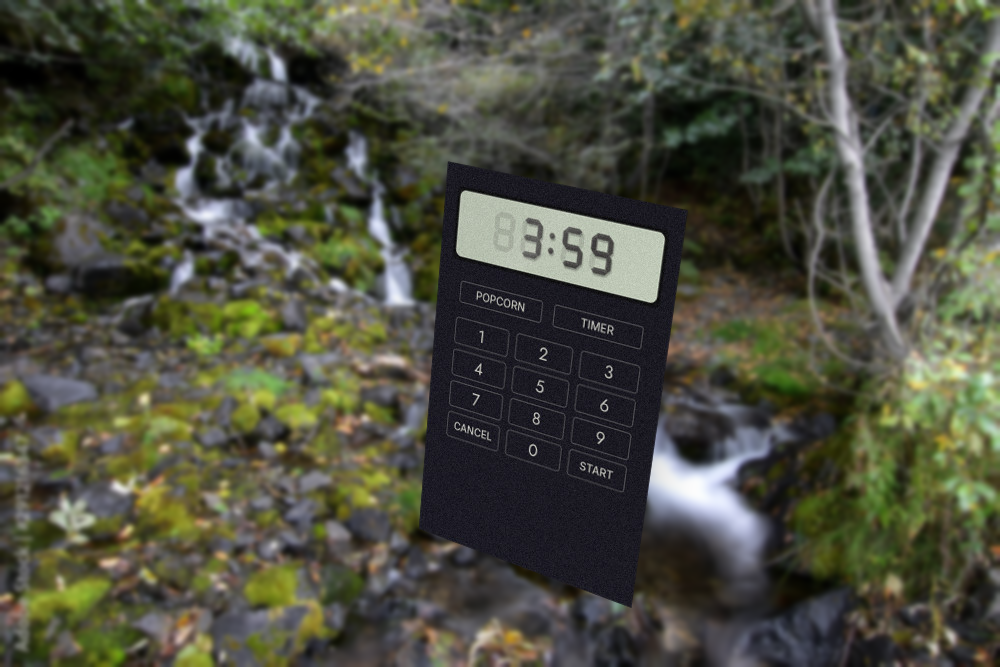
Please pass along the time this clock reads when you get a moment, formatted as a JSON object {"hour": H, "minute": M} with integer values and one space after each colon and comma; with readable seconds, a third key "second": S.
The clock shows {"hour": 3, "minute": 59}
